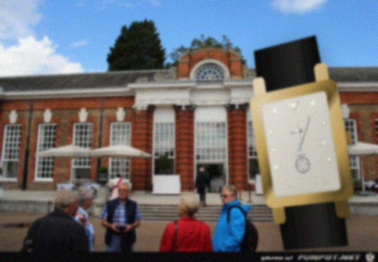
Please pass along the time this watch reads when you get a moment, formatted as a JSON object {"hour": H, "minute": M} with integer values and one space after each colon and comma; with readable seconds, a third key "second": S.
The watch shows {"hour": 12, "minute": 5}
